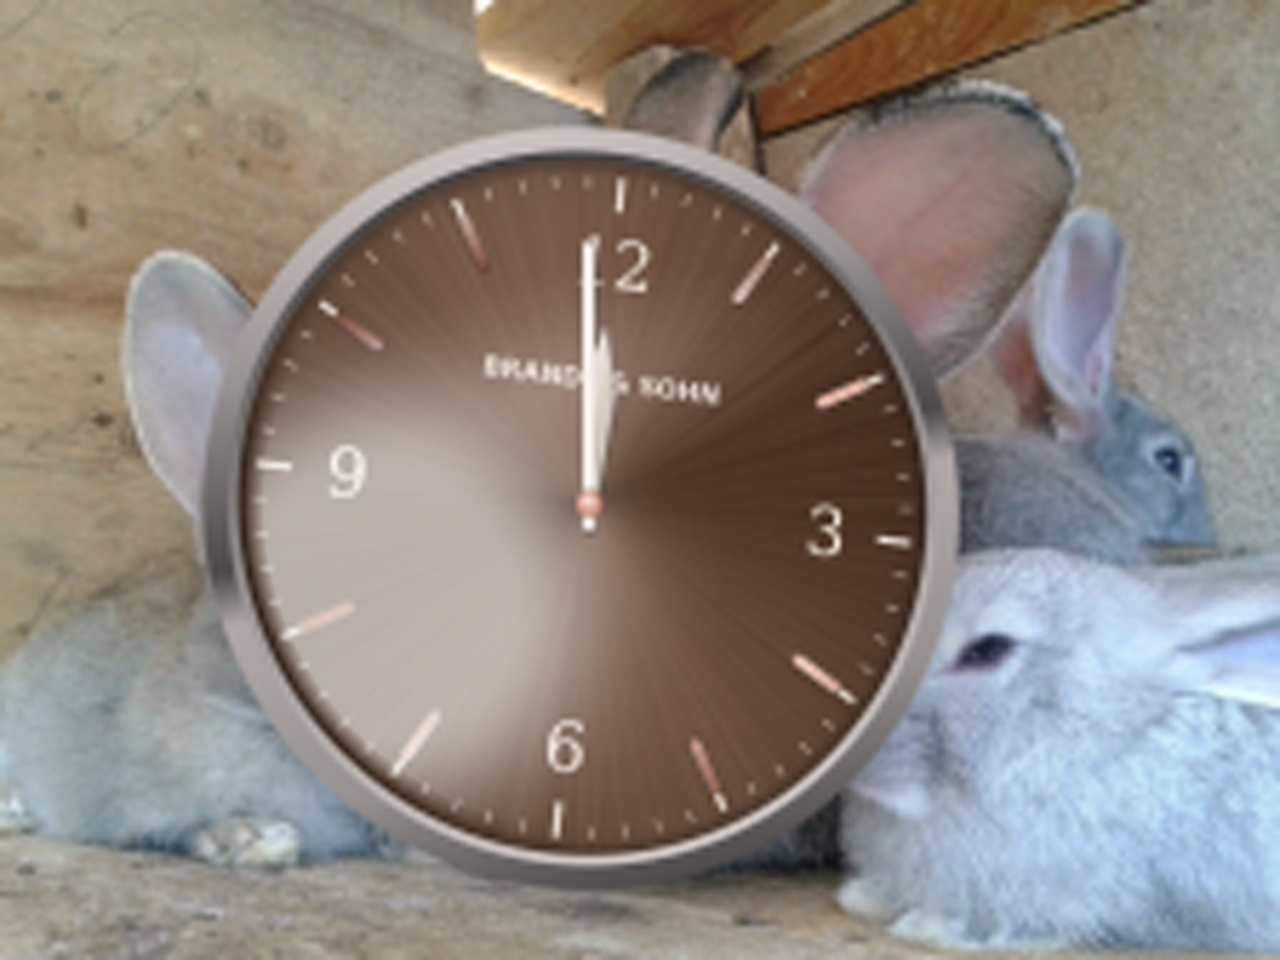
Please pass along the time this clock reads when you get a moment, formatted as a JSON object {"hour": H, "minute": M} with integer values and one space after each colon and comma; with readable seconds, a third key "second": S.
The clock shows {"hour": 11, "minute": 59}
